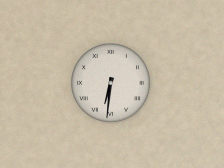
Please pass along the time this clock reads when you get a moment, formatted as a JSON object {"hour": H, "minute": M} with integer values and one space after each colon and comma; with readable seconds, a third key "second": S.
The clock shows {"hour": 6, "minute": 31}
